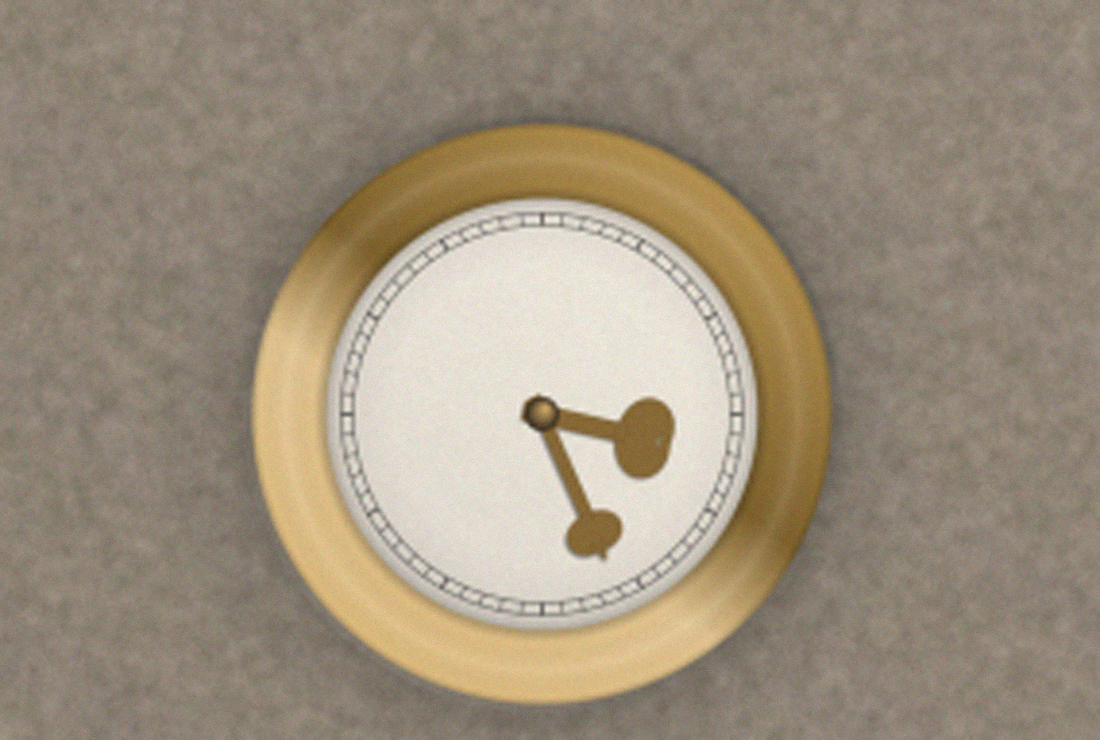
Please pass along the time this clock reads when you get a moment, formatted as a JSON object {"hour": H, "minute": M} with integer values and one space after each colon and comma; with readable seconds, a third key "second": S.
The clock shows {"hour": 3, "minute": 26}
